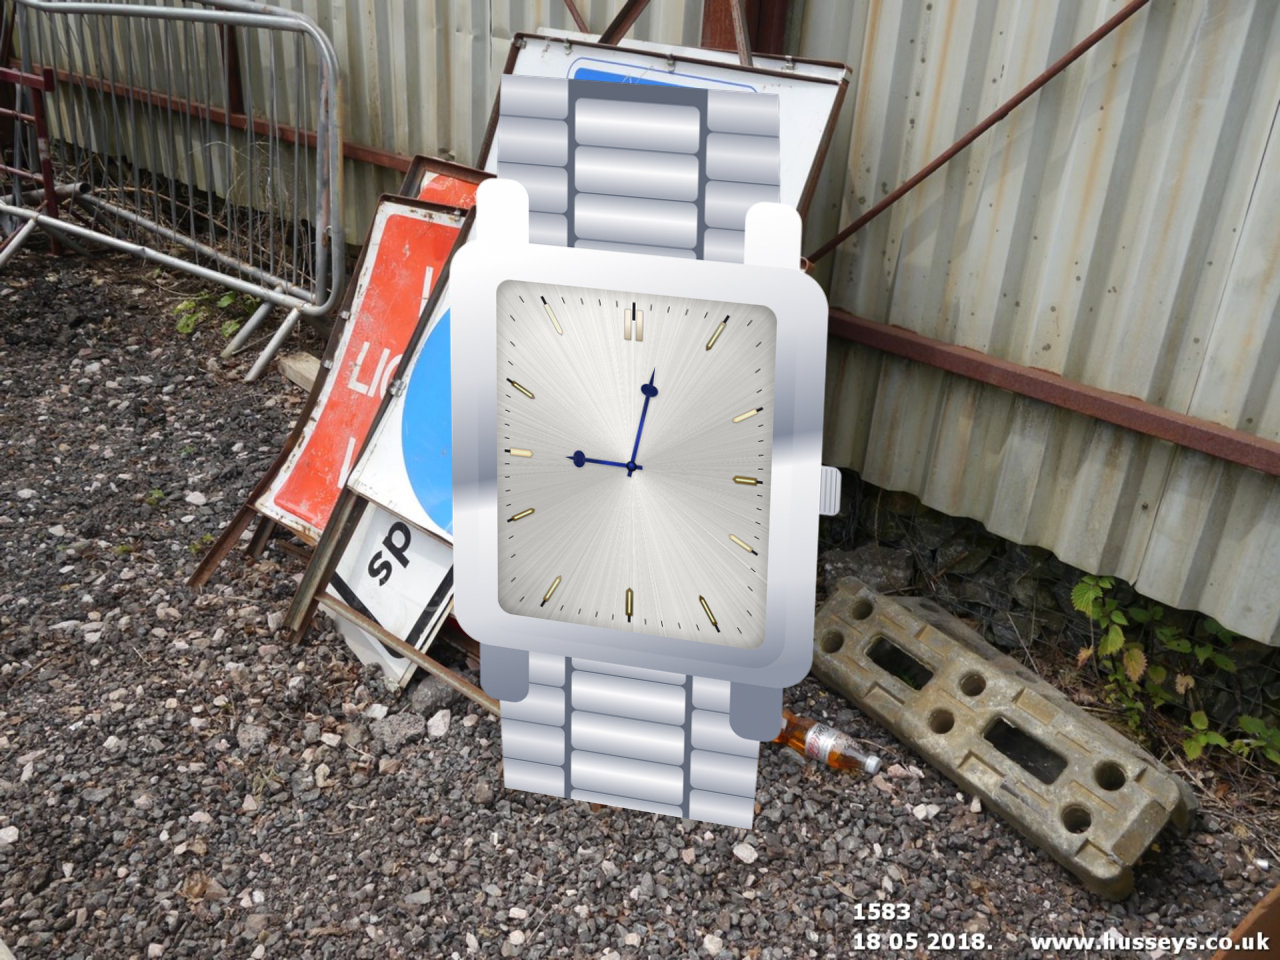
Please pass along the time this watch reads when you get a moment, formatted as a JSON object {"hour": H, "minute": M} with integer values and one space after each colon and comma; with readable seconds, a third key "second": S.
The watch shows {"hour": 9, "minute": 2}
